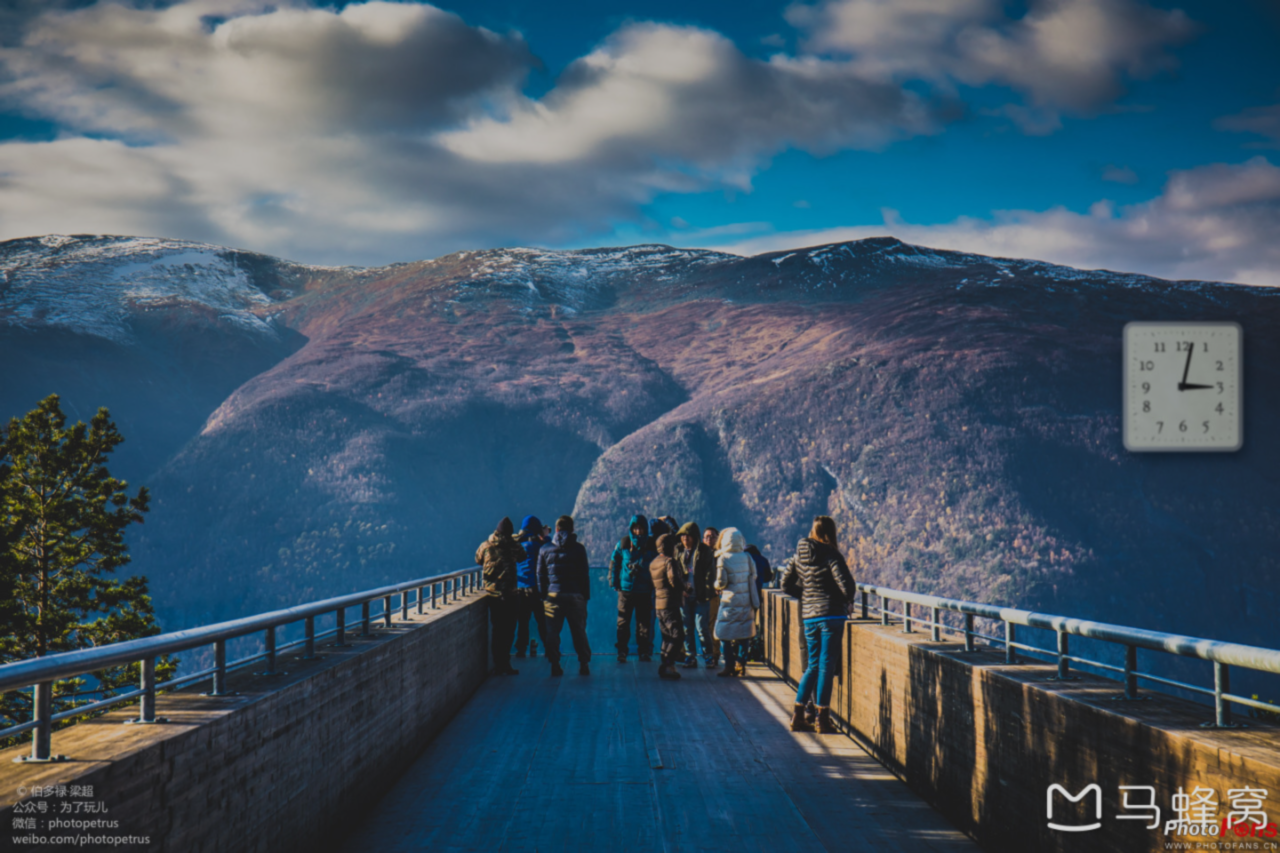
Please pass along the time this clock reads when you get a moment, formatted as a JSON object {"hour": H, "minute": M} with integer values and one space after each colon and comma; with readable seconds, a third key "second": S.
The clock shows {"hour": 3, "minute": 2}
